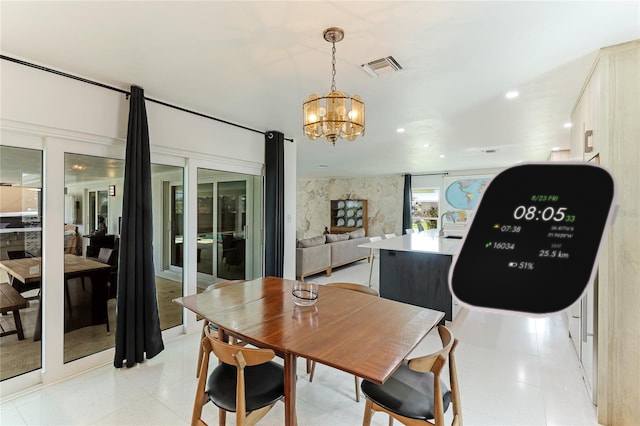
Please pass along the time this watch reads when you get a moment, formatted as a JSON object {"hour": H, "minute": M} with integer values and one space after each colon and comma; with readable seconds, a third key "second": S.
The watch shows {"hour": 8, "minute": 5}
